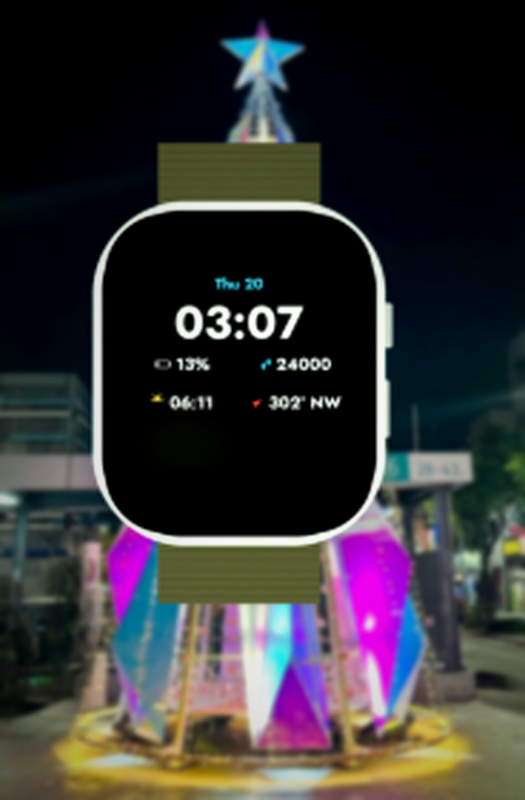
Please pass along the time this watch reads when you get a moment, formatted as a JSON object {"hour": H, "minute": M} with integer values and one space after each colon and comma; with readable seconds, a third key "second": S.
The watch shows {"hour": 3, "minute": 7}
